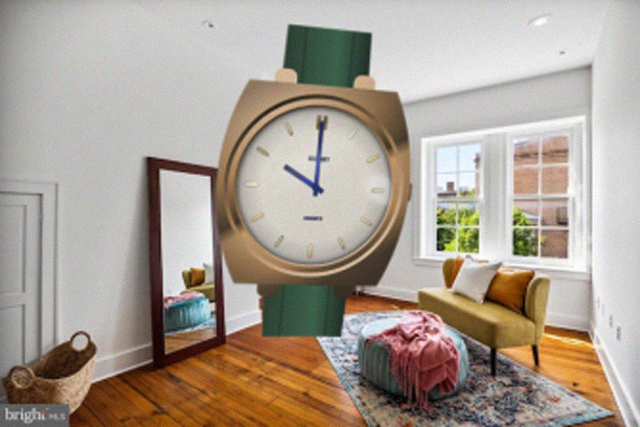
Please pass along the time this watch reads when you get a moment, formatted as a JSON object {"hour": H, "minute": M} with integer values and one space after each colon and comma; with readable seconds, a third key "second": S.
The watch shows {"hour": 10, "minute": 0}
